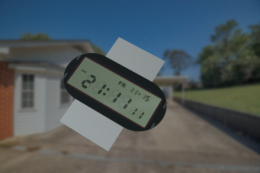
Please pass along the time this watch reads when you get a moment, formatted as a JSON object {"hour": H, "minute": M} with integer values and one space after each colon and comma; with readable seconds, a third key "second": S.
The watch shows {"hour": 21, "minute": 11, "second": 11}
